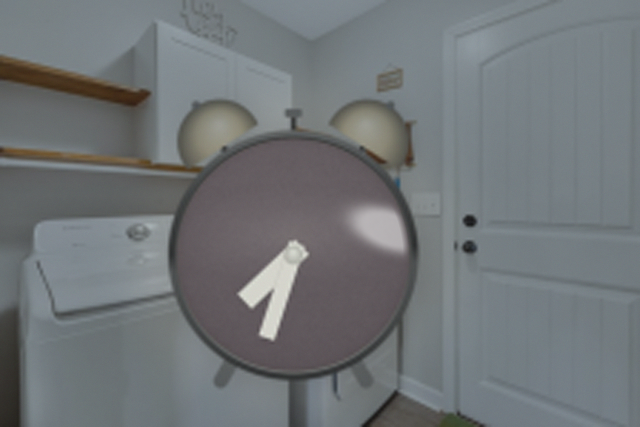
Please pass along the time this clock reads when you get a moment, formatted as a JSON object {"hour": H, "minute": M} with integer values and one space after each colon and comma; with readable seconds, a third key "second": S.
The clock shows {"hour": 7, "minute": 33}
